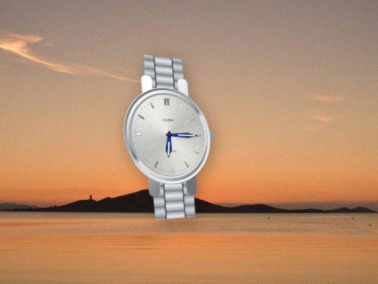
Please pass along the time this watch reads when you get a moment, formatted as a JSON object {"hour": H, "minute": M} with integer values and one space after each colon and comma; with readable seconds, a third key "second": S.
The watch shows {"hour": 6, "minute": 15}
